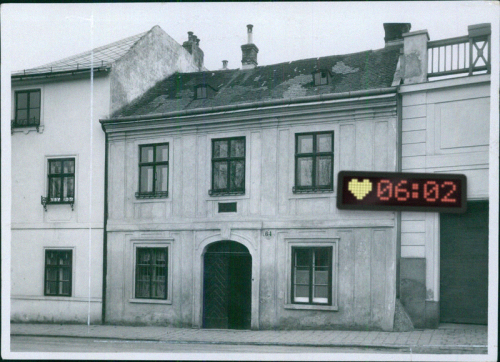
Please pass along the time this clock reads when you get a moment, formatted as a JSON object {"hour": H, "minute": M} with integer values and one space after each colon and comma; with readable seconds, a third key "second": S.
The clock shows {"hour": 6, "minute": 2}
